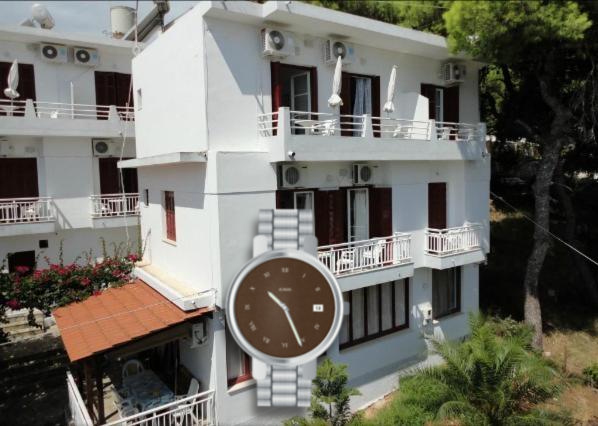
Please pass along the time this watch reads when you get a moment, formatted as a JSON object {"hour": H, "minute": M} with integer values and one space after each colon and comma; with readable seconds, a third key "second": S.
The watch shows {"hour": 10, "minute": 26}
